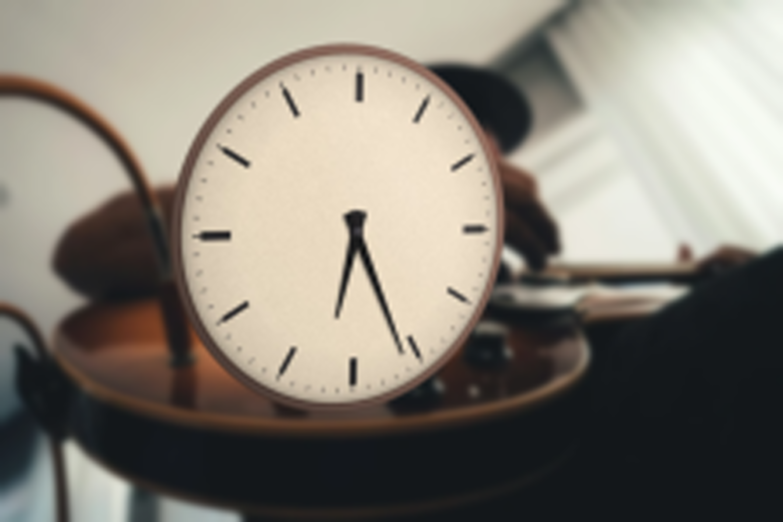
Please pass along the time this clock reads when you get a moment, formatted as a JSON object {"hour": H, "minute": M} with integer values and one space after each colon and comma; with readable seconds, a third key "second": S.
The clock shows {"hour": 6, "minute": 26}
